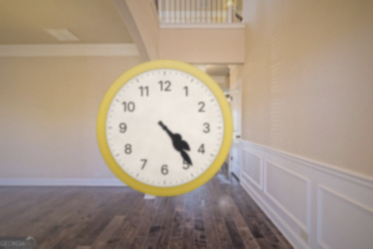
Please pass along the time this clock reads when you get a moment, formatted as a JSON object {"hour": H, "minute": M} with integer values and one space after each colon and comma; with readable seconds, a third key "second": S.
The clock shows {"hour": 4, "minute": 24}
